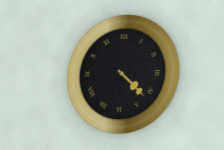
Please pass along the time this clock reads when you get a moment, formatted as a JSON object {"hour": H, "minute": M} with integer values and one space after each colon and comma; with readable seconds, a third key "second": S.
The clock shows {"hour": 4, "minute": 22}
